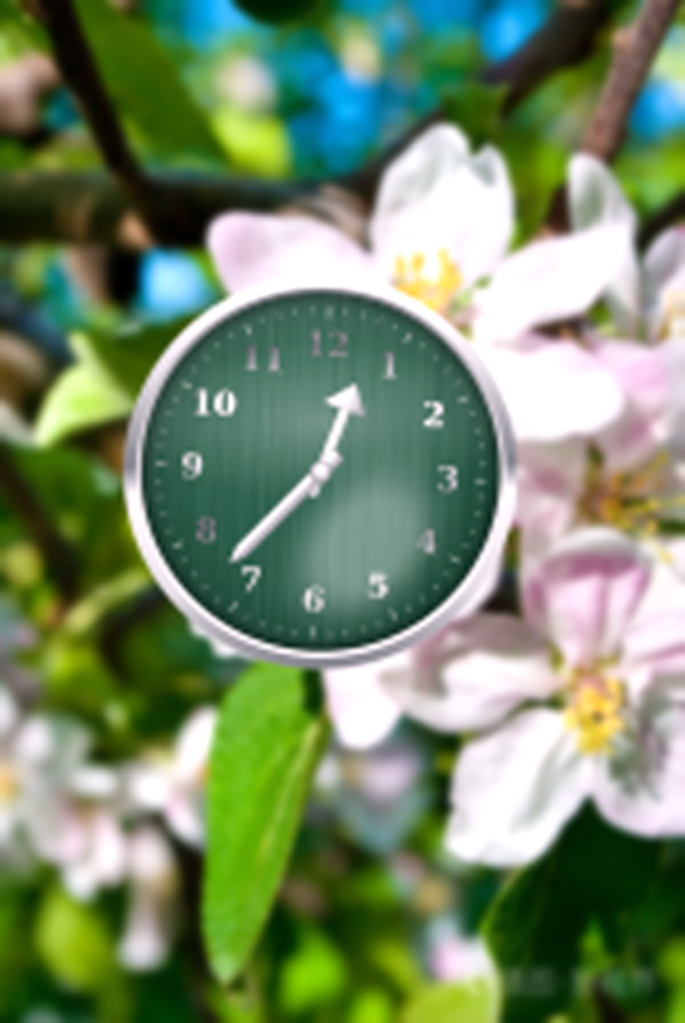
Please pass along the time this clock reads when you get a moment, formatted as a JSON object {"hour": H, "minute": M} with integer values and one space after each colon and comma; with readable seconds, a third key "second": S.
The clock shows {"hour": 12, "minute": 37}
